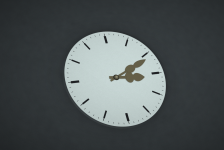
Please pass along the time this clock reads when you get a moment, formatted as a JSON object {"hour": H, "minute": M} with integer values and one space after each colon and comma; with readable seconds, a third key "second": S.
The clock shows {"hour": 3, "minute": 11}
